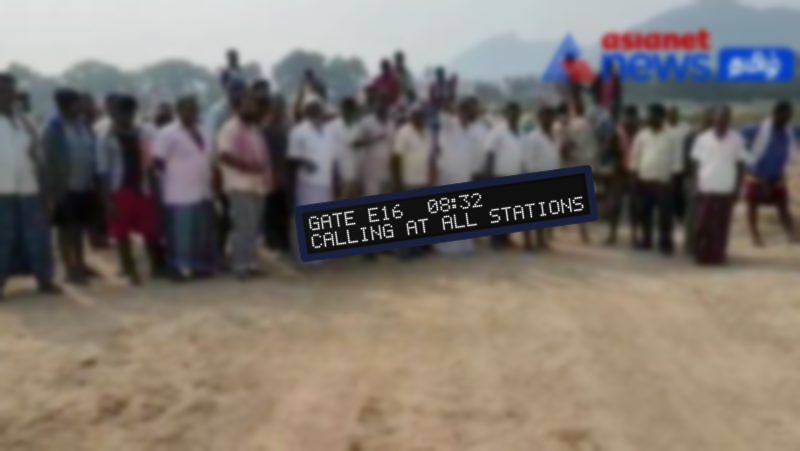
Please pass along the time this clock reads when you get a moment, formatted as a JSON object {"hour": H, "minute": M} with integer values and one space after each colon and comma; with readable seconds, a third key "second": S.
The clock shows {"hour": 8, "minute": 32}
